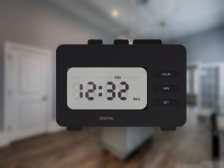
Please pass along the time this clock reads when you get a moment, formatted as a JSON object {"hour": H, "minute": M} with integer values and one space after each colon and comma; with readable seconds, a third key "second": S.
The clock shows {"hour": 12, "minute": 32}
